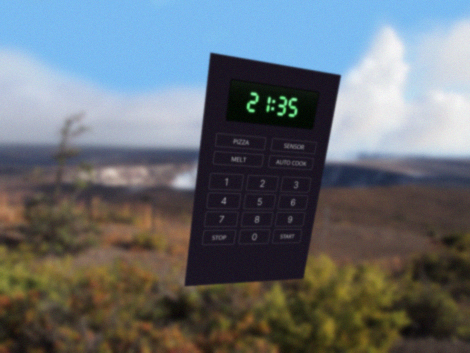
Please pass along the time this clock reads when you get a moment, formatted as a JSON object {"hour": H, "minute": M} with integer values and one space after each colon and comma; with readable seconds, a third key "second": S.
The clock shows {"hour": 21, "minute": 35}
